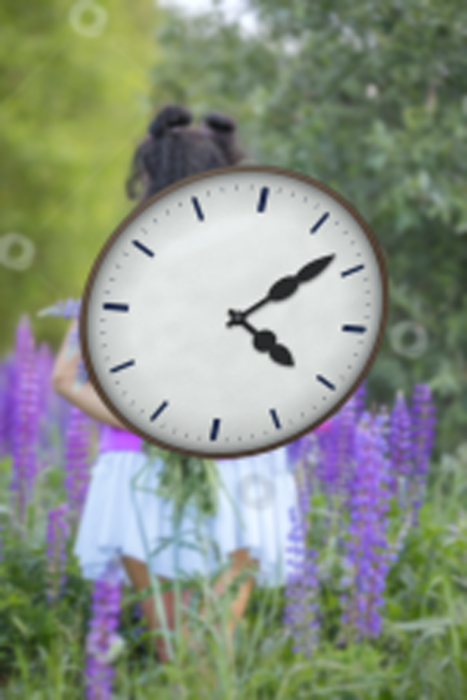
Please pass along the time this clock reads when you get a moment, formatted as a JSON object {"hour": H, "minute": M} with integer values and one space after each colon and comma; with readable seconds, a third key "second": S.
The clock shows {"hour": 4, "minute": 8}
